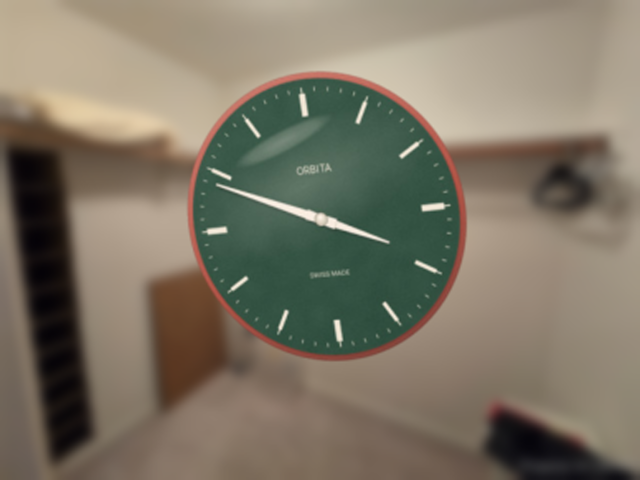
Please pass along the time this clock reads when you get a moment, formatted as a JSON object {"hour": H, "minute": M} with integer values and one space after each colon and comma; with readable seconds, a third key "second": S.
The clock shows {"hour": 3, "minute": 49}
